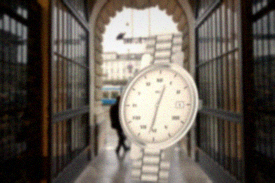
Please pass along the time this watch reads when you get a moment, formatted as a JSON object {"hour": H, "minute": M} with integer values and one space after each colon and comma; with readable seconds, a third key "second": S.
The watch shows {"hour": 12, "minute": 32}
